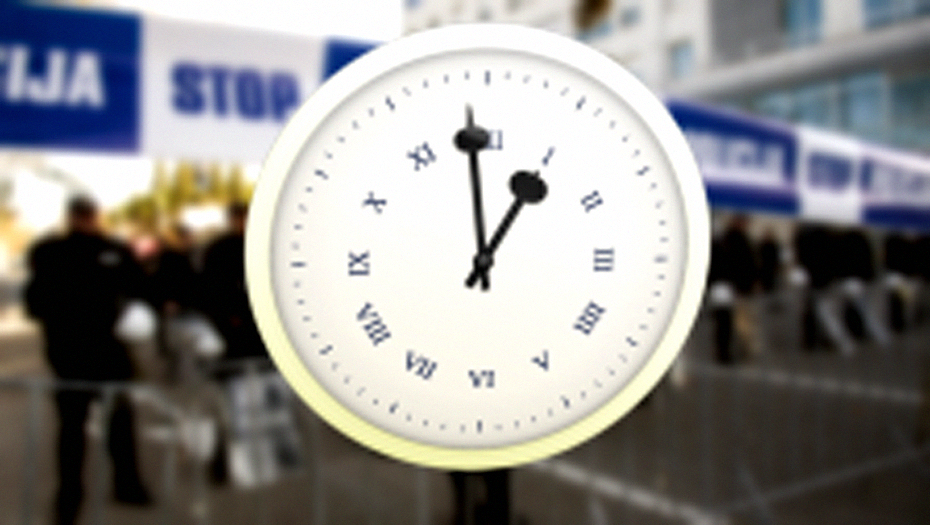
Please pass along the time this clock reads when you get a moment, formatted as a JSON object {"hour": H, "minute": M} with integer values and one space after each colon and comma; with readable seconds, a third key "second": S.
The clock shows {"hour": 12, "minute": 59}
